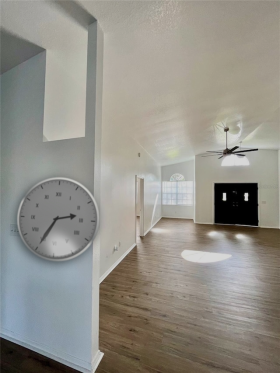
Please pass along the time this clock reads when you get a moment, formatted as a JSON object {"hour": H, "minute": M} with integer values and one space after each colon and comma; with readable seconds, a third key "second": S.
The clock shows {"hour": 2, "minute": 35}
